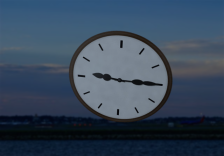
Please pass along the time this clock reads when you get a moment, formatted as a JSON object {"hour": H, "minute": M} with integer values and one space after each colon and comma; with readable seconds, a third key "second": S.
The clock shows {"hour": 9, "minute": 15}
